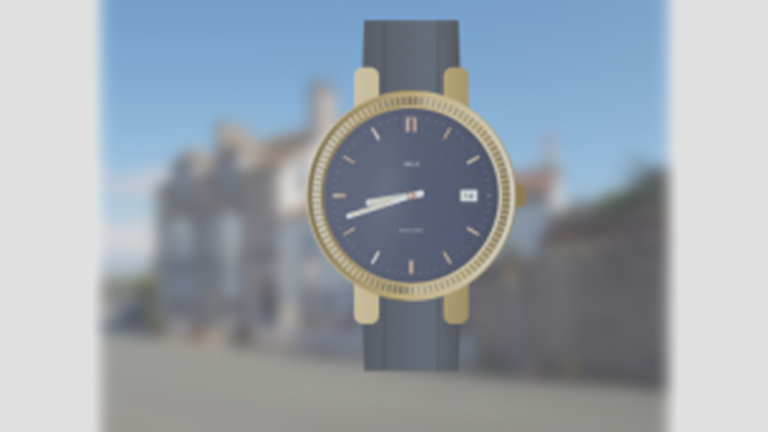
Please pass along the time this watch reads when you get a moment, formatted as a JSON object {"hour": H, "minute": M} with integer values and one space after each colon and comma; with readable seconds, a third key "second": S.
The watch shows {"hour": 8, "minute": 42}
